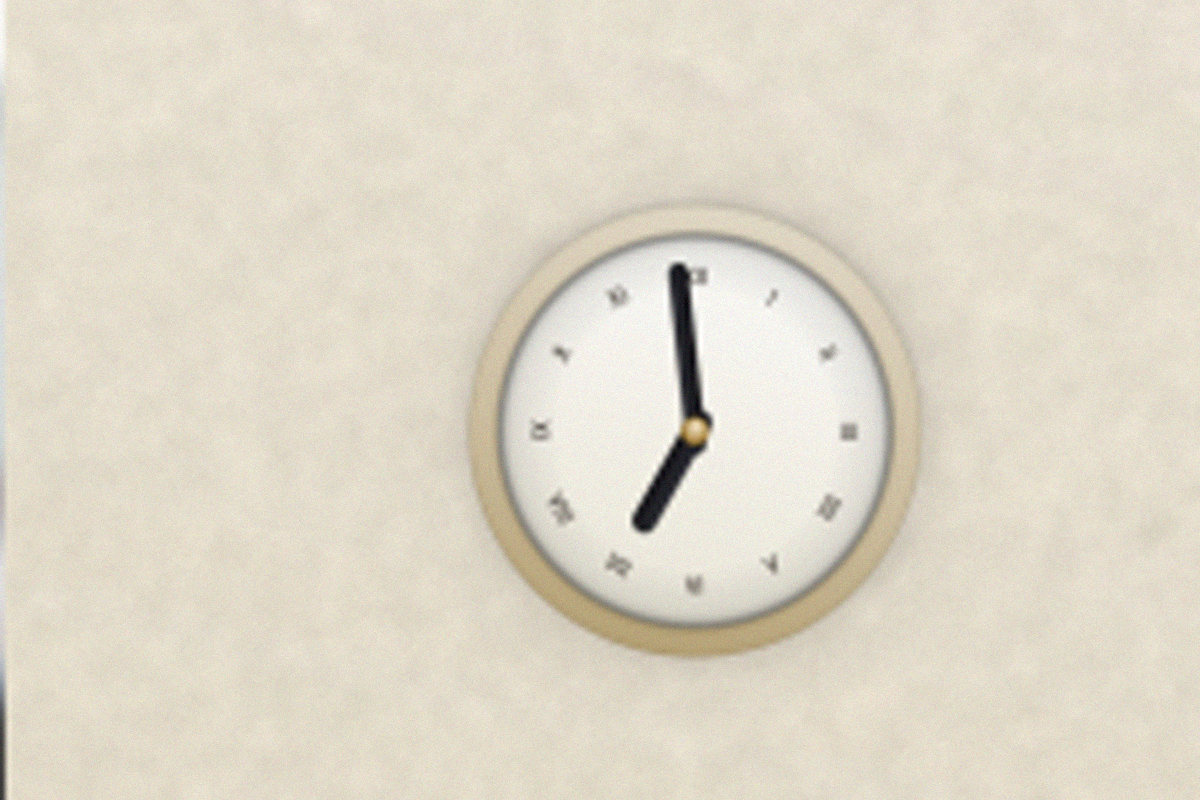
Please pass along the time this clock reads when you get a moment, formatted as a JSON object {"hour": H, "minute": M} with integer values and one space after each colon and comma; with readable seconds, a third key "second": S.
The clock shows {"hour": 6, "minute": 59}
